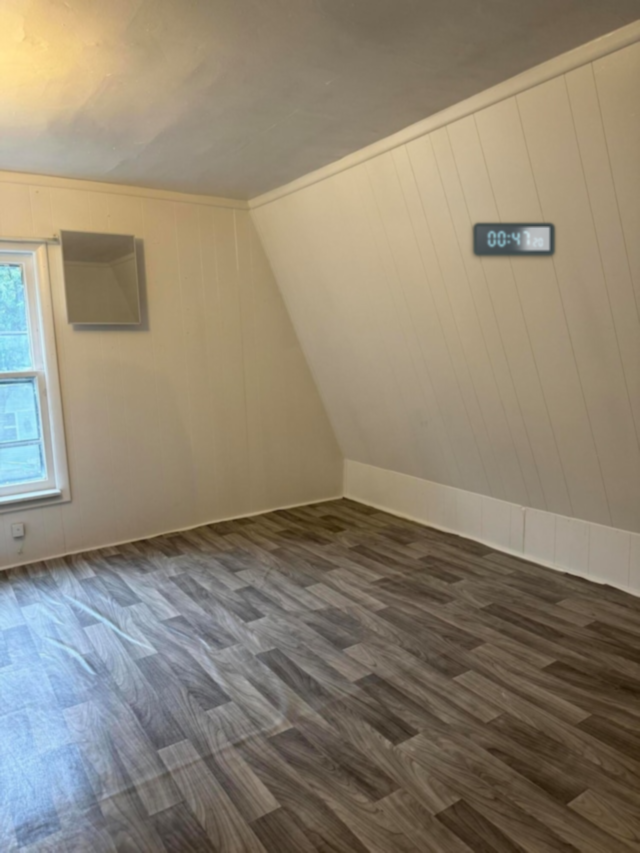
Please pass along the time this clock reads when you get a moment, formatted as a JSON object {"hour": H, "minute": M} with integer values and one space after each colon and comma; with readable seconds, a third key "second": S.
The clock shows {"hour": 0, "minute": 47}
